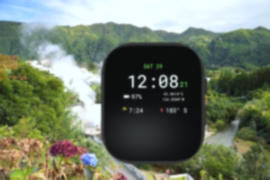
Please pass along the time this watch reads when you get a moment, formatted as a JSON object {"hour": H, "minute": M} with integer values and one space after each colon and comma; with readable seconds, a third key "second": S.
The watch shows {"hour": 12, "minute": 8}
